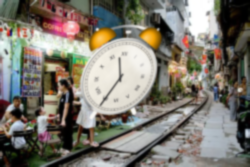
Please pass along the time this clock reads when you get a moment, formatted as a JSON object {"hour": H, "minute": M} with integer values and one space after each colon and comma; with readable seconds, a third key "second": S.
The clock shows {"hour": 11, "minute": 35}
